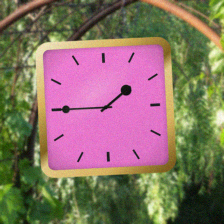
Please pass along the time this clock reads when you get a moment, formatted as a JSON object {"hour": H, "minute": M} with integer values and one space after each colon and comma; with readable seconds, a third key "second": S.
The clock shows {"hour": 1, "minute": 45}
